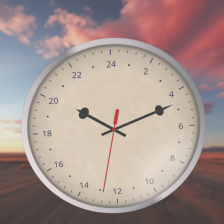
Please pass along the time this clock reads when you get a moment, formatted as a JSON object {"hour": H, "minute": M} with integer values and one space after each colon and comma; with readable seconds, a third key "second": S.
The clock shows {"hour": 20, "minute": 11, "second": 32}
